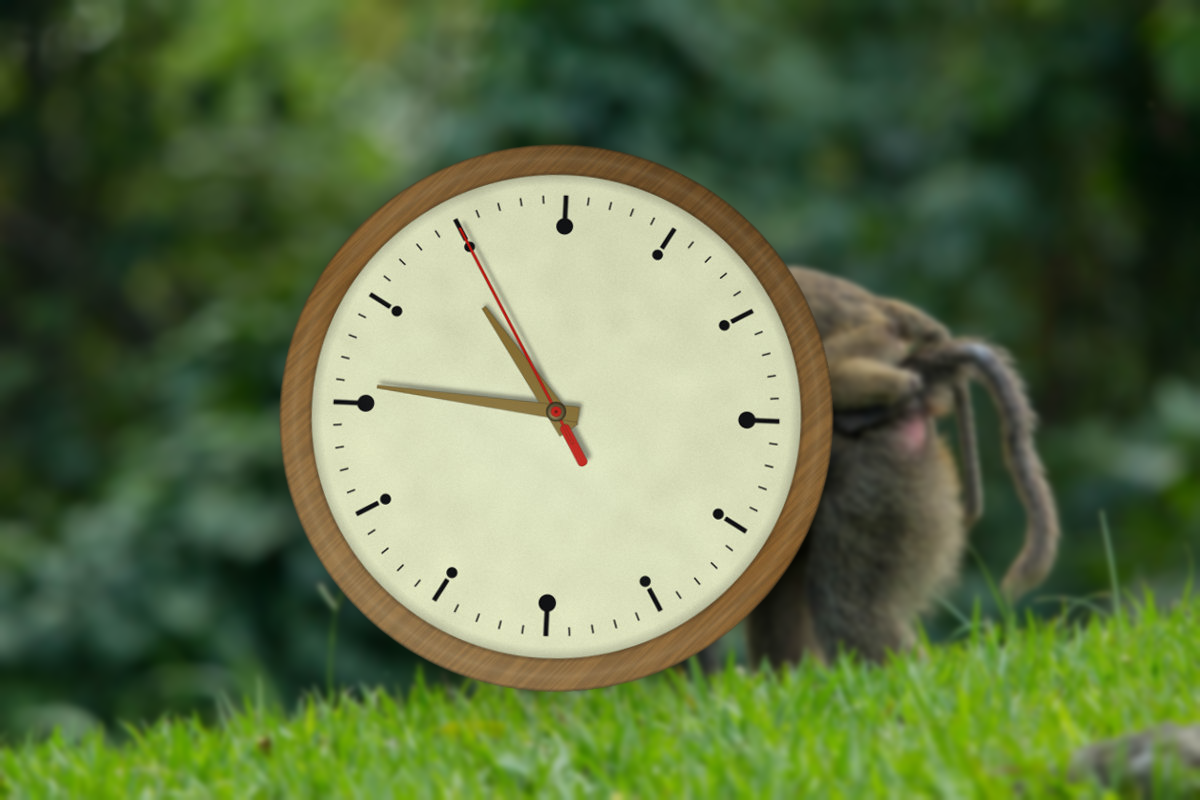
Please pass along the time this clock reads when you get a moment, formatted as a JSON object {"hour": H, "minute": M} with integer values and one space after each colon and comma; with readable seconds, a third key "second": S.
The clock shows {"hour": 10, "minute": 45, "second": 55}
